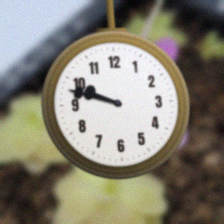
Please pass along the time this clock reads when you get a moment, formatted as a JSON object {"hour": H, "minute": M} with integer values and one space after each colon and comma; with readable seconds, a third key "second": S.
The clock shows {"hour": 9, "minute": 48}
